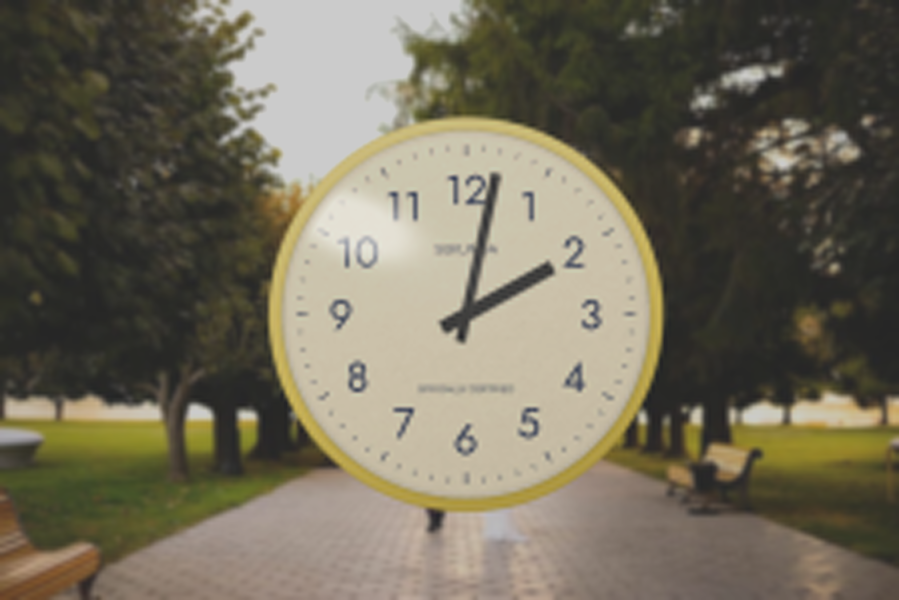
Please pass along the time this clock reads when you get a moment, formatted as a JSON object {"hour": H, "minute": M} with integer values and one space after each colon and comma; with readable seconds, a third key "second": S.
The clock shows {"hour": 2, "minute": 2}
